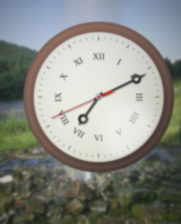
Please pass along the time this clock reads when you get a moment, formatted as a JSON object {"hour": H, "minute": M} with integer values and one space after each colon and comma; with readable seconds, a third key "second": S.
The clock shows {"hour": 7, "minute": 10, "second": 41}
